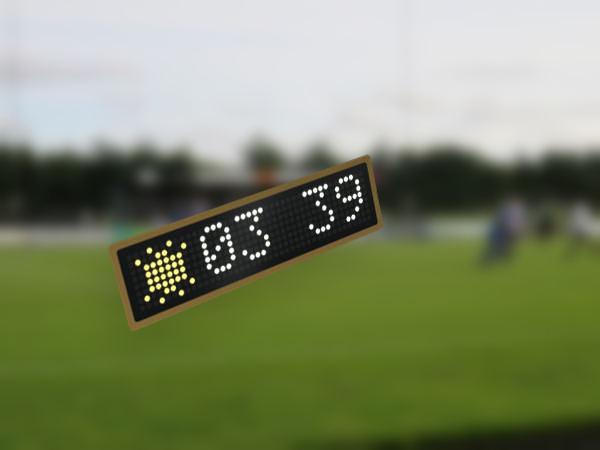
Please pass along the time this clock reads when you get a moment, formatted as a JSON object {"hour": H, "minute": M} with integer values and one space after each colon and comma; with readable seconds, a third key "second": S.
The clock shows {"hour": 3, "minute": 39}
